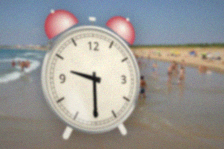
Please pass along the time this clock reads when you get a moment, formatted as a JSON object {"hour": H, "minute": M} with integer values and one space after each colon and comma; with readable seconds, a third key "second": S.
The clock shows {"hour": 9, "minute": 30}
